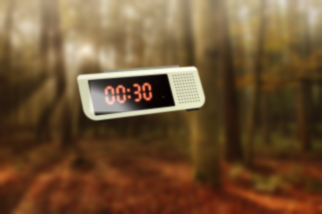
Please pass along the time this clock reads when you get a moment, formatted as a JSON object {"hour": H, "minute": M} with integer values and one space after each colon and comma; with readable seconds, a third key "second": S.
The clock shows {"hour": 0, "minute": 30}
